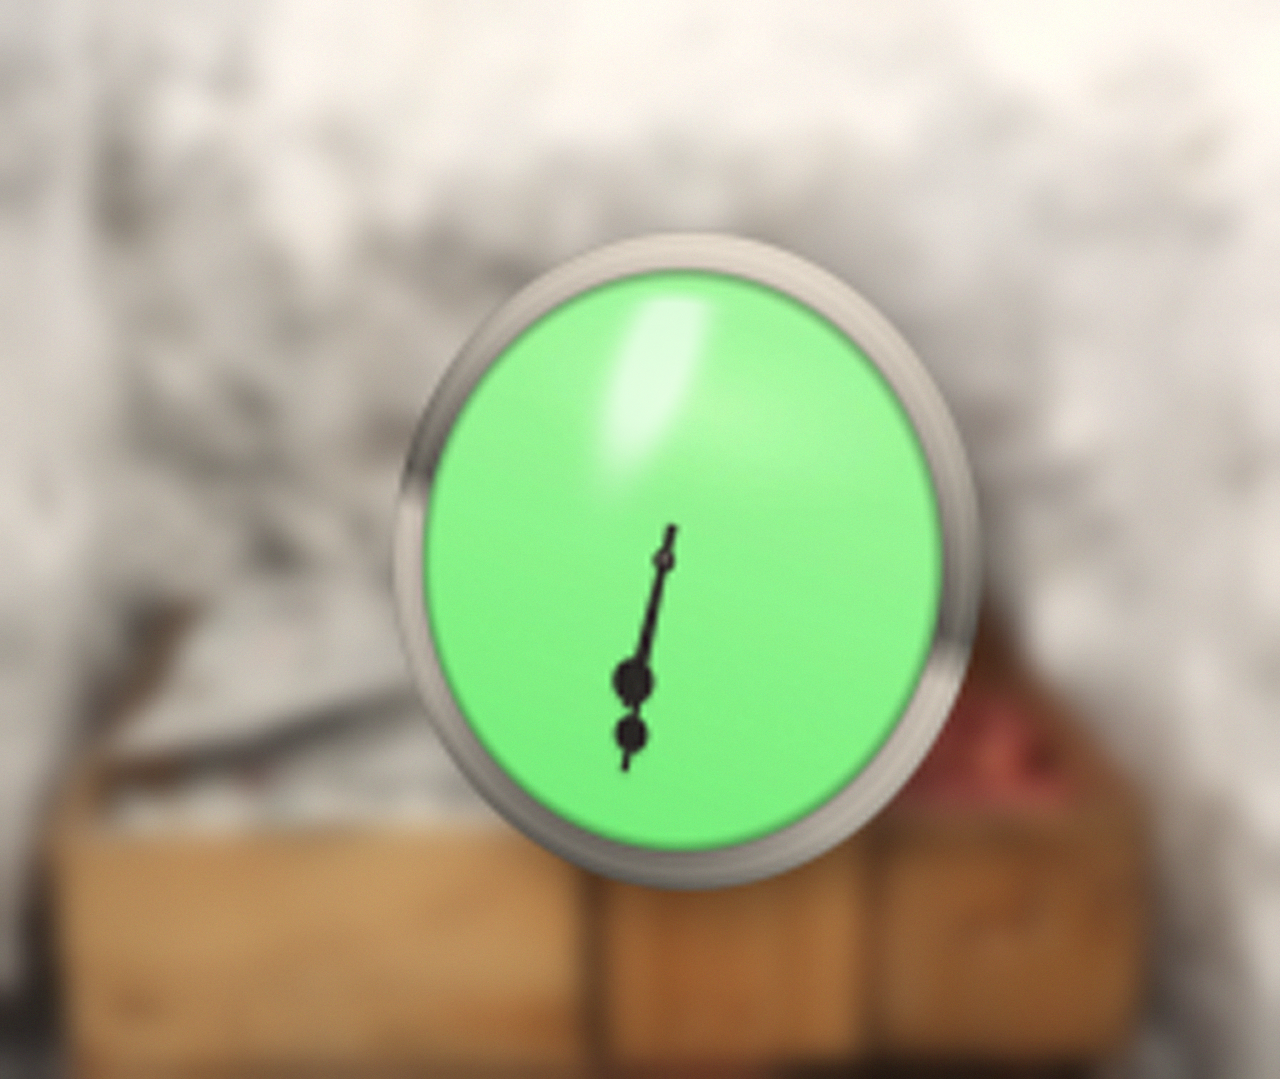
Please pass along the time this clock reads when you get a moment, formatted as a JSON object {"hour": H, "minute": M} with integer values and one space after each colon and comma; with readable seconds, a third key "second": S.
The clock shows {"hour": 6, "minute": 32}
